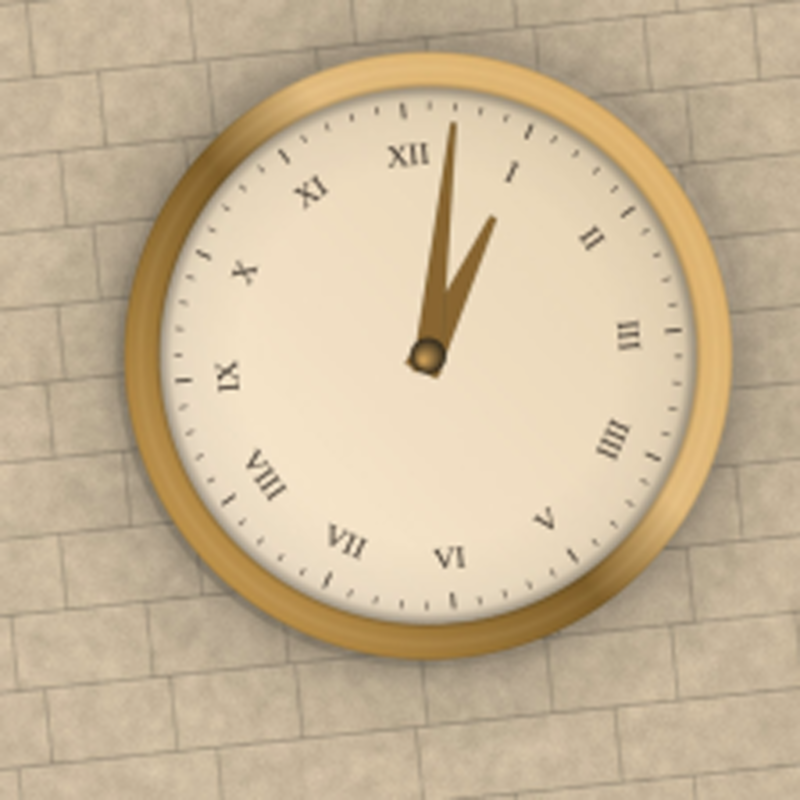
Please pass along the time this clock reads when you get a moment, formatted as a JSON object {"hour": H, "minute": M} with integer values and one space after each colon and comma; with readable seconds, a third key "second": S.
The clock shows {"hour": 1, "minute": 2}
